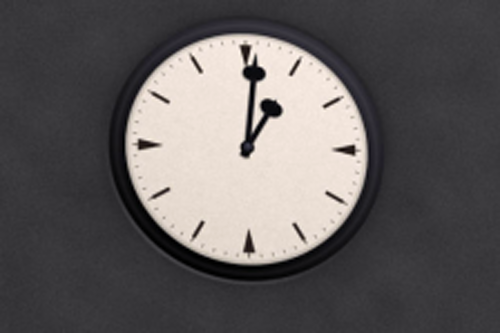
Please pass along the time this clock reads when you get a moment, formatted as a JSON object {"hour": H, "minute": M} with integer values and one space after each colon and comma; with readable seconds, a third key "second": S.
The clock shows {"hour": 1, "minute": 1}
